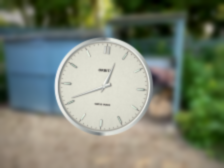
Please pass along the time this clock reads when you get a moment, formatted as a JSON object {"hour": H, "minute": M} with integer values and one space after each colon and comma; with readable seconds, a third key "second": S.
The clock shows {"hour": 12, "minute": 41}
